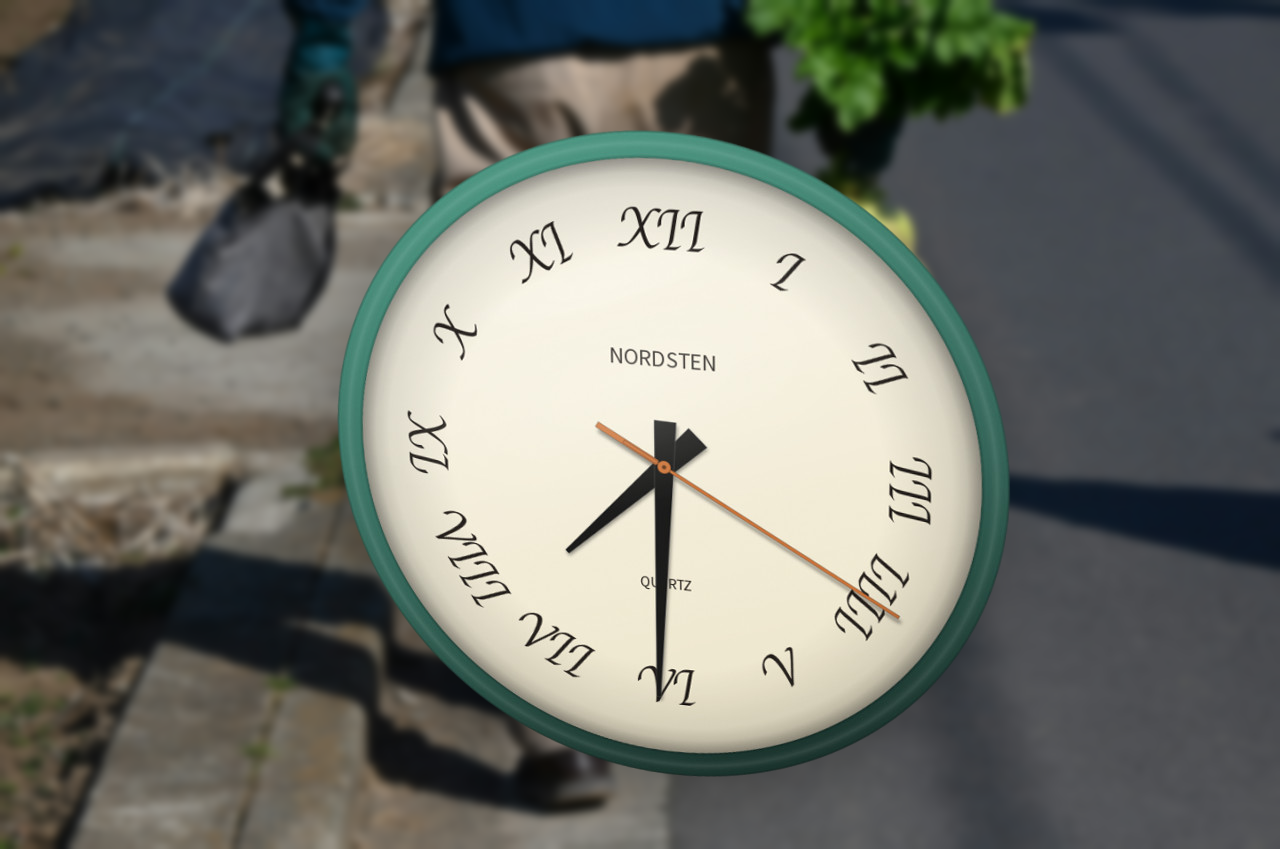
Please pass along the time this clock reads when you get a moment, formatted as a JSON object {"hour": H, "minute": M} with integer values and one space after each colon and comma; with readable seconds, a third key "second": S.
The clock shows {"hour": 7, "minute": 30, "second": 20}
